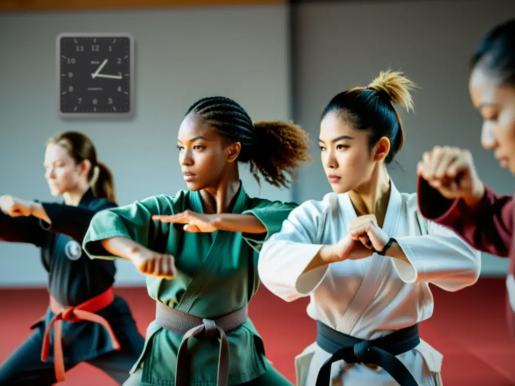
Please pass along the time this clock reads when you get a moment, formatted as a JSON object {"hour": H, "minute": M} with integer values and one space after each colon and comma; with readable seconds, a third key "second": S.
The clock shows {"hour": 1, "minute": 16}
